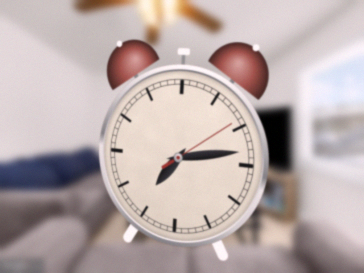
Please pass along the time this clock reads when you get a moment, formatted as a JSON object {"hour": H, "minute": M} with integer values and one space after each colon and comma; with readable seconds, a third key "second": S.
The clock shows {"hour": 7, "minute": 13, "second": 9}
